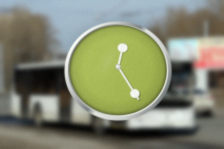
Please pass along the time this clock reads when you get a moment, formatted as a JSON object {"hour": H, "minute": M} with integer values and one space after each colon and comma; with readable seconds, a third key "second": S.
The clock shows {"hour": 12, "minute": 25}
